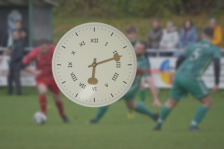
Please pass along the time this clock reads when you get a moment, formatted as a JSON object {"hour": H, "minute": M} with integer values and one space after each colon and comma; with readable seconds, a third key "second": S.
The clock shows {"hour": 6, "minute": 12}
